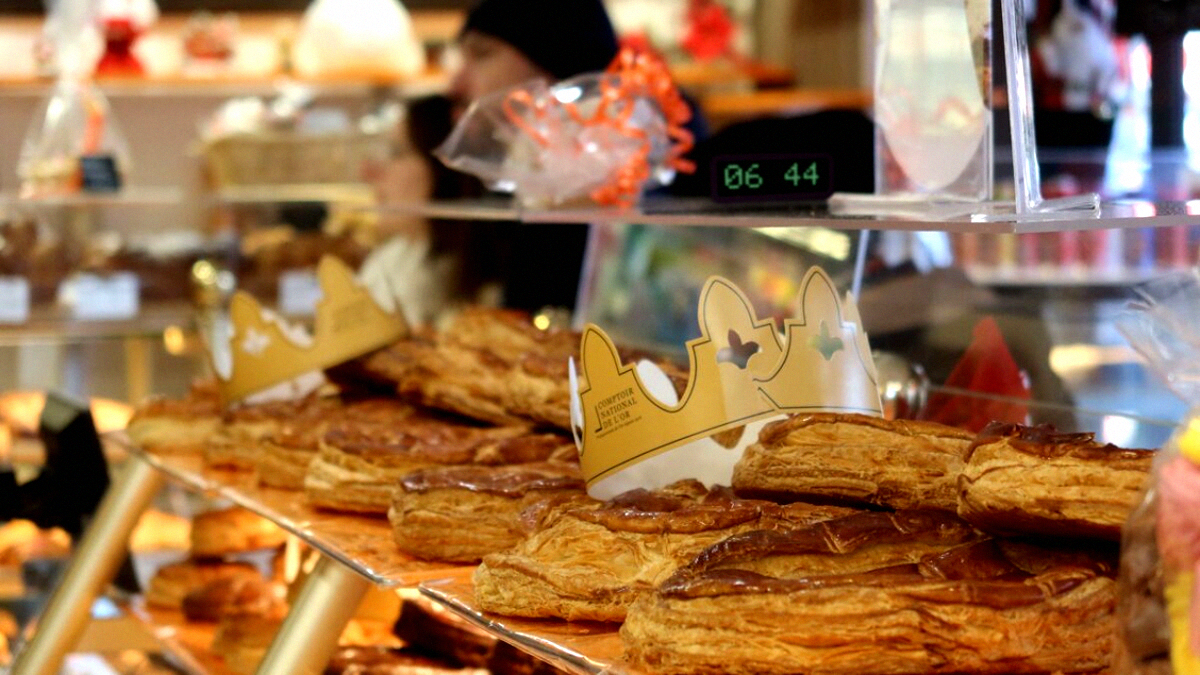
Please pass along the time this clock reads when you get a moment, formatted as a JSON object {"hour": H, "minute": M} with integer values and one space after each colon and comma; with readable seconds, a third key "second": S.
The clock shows {"hour": 6, "minute": 44}
